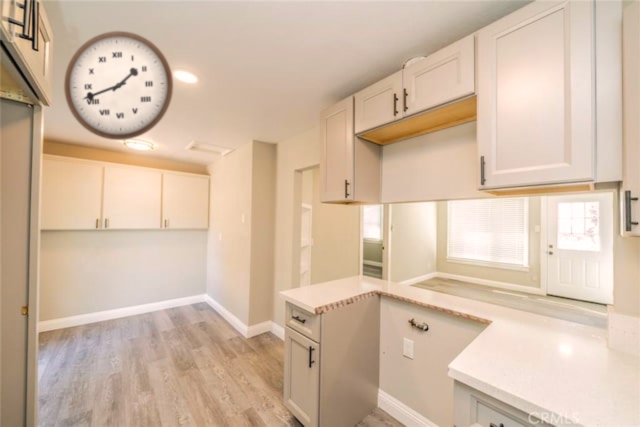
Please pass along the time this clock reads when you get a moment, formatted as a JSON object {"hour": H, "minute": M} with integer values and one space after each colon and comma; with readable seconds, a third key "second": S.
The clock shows {"hour": 1, "minute": 42}
